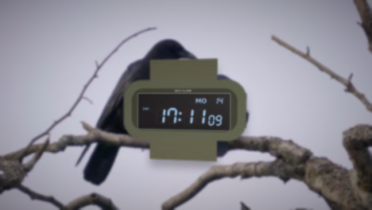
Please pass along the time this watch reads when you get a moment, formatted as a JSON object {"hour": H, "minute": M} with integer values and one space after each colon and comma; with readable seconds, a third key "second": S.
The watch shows {"hour": 17, "minute": 11, "second": 9}
